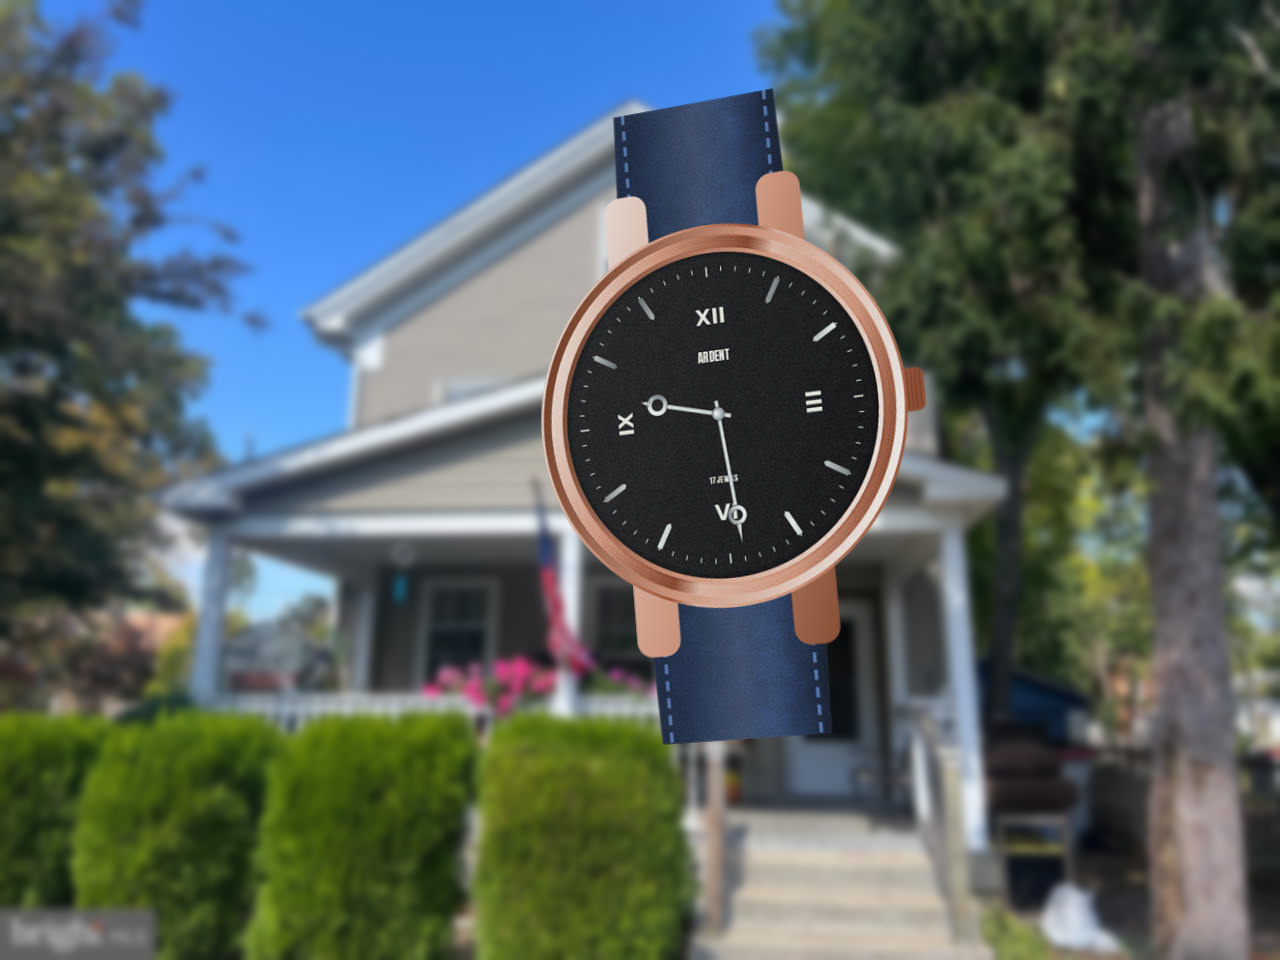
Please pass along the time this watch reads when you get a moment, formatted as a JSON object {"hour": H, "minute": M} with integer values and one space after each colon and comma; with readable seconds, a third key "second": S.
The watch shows {"hour": 9, "minute": 29}
